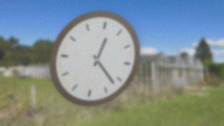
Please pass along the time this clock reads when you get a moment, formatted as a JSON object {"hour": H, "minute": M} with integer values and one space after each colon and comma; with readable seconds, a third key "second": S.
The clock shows {"hour": 12, "minute": 22}
